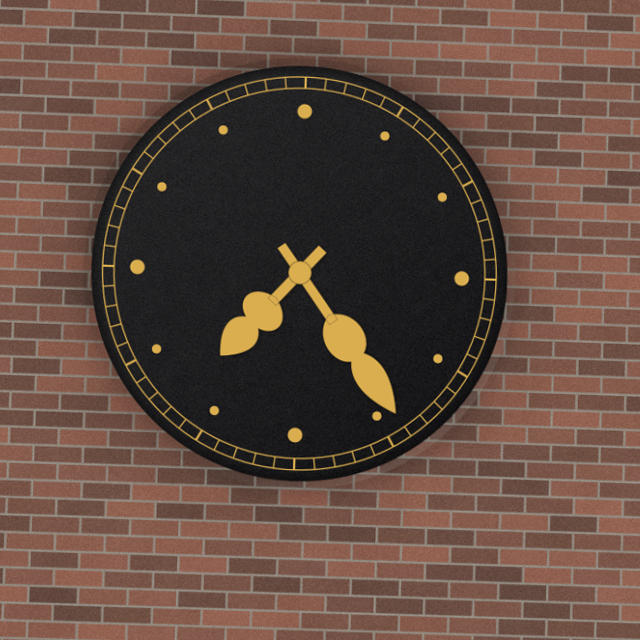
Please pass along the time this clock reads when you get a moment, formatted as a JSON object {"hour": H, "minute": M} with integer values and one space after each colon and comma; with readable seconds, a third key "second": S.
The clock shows {"hour": 7, "minute": 24}
